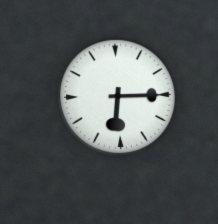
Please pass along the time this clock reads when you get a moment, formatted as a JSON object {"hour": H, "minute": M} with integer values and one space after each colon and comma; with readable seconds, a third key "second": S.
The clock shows {"hour": 6, "minute": 15}
